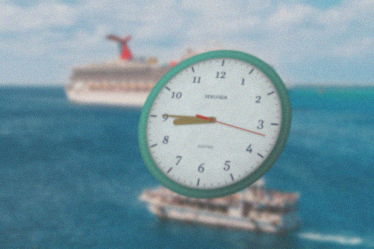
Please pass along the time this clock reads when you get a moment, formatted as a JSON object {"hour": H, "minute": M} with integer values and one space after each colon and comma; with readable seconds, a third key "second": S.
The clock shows {"hour": 8, "minute": 45, "second": 17}
